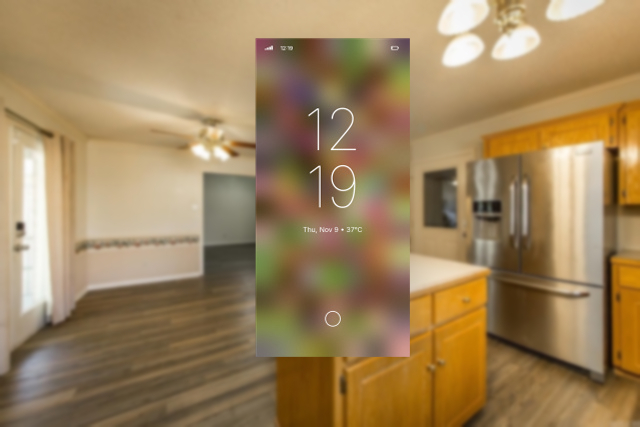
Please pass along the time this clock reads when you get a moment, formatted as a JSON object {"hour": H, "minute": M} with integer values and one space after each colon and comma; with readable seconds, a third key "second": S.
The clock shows {"hour": 12, "minute": 19}
